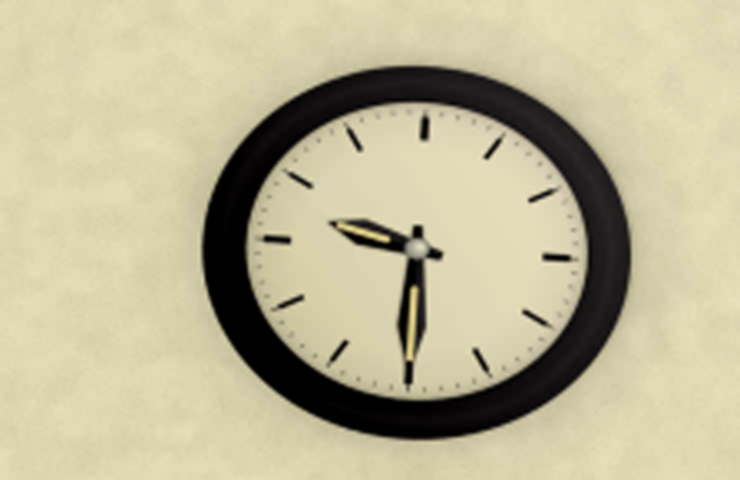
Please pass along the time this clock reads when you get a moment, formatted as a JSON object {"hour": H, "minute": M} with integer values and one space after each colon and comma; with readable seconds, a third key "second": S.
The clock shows {"hour": 9, "minute": 30}
